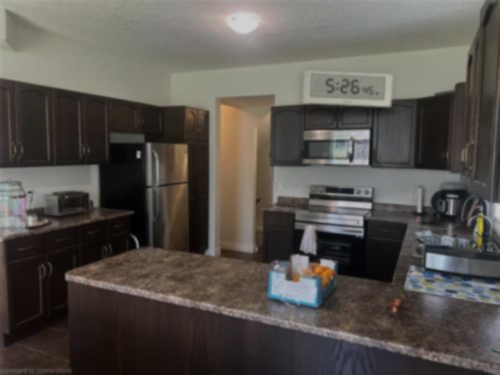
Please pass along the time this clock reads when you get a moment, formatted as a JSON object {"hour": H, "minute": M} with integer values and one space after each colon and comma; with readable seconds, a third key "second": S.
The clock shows {"hour": 5, "minute": 26}
